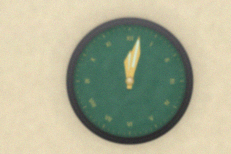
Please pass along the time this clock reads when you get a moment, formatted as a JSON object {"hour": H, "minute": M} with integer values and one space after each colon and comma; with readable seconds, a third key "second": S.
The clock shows {"hour": 12, "minute": 2}
